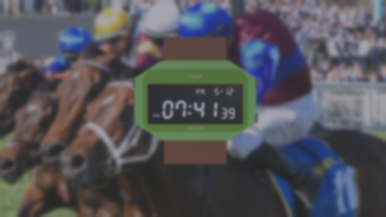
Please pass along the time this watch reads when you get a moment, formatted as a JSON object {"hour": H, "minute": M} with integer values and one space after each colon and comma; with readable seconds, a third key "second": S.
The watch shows {"hour": 7, "minute": 41, "second": 39}
